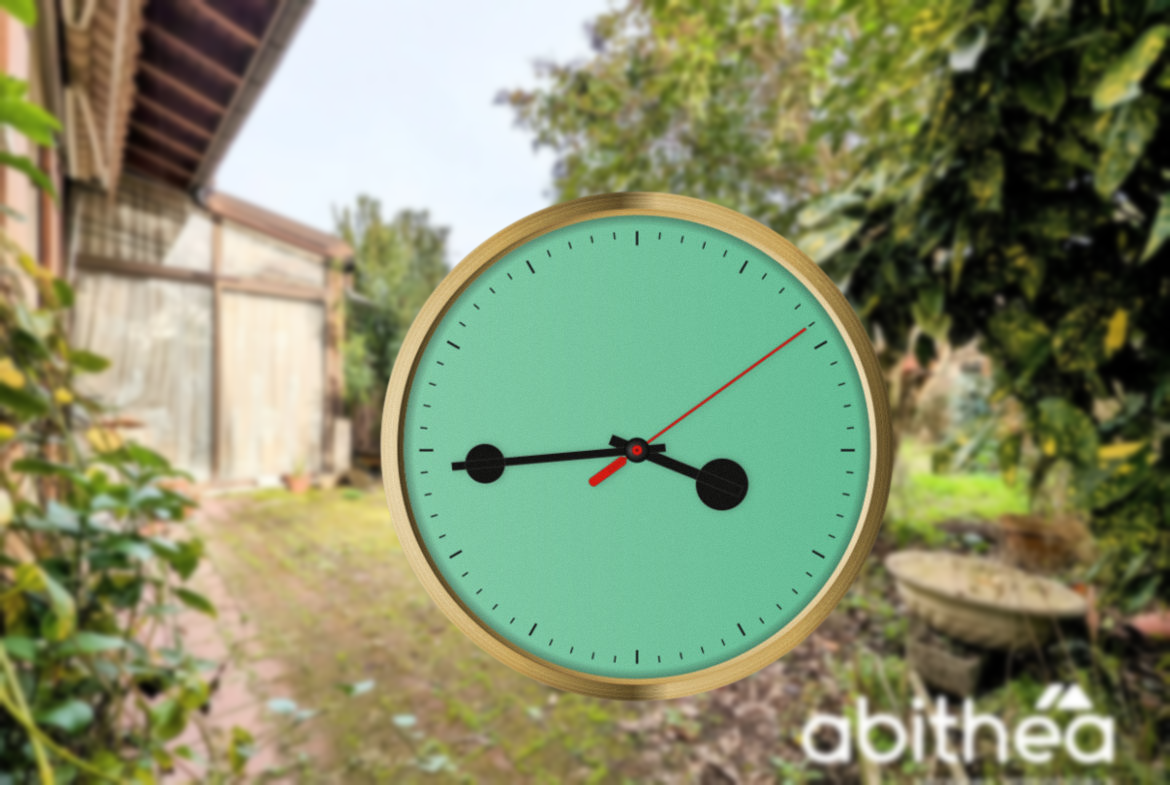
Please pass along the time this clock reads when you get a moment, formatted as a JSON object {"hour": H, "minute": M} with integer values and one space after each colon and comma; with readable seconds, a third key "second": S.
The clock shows {"hour": 3, "minute": 44, "second": 9}
